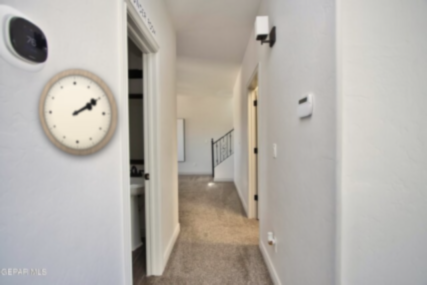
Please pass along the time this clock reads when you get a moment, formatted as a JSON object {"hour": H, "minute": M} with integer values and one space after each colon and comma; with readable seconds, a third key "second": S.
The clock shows {"hour": 2, "minute": 10}
